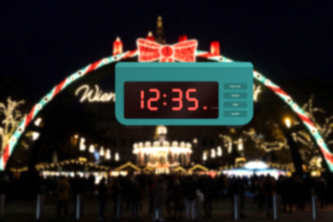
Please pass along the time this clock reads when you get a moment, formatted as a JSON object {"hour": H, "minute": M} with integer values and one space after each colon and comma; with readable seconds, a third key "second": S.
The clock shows {"hour": 12, "minute": 35}
